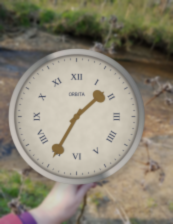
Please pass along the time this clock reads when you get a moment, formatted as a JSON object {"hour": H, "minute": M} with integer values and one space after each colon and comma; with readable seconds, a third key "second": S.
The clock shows {"hour": 1, "minute": 35}
